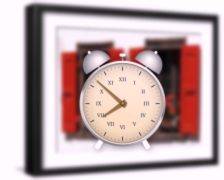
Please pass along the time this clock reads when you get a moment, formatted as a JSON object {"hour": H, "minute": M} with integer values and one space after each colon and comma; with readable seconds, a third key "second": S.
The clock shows {"hour": 7, "minute": 52}
